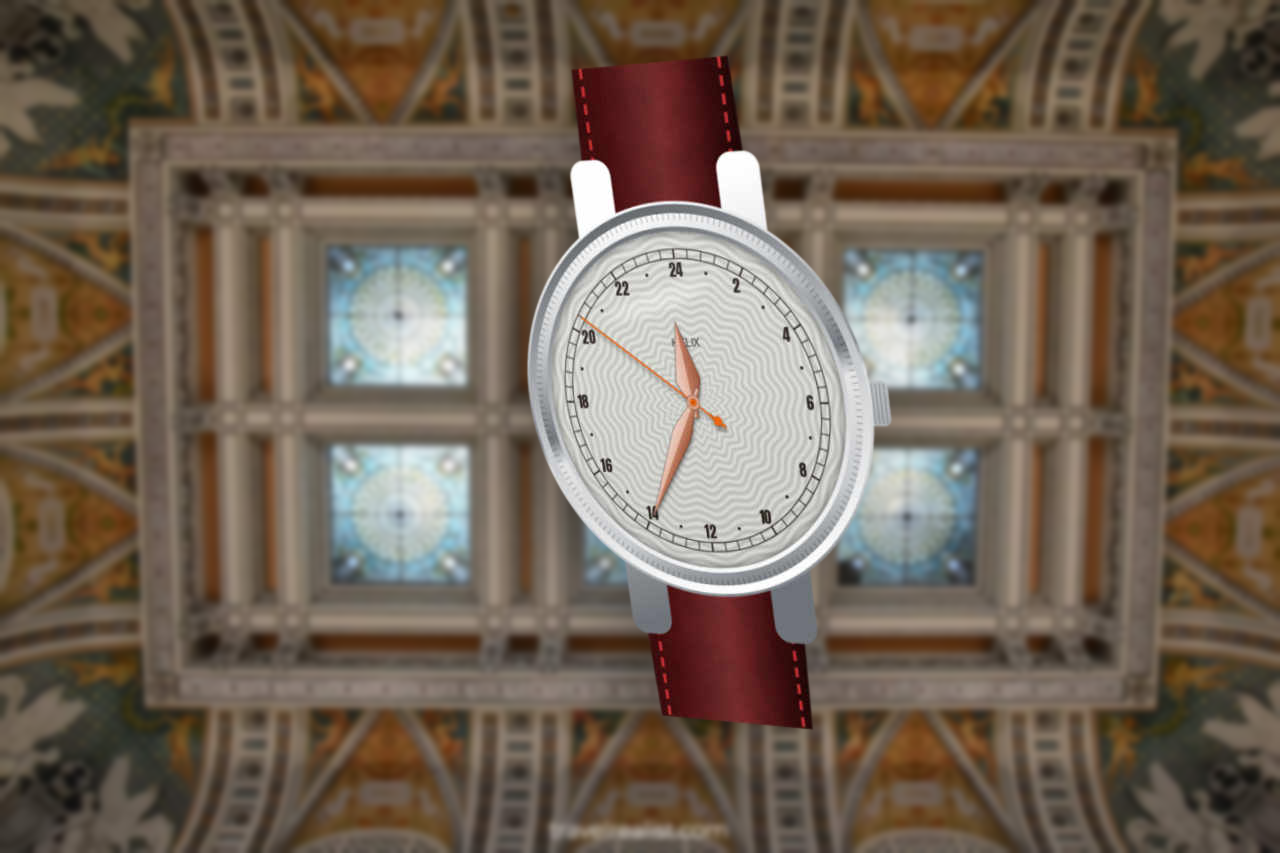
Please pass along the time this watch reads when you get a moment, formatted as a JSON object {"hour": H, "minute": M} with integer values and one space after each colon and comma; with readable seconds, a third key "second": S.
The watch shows {"hour": 23, "minute": 34, "second": 51}
